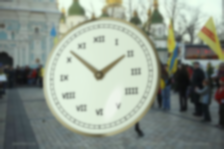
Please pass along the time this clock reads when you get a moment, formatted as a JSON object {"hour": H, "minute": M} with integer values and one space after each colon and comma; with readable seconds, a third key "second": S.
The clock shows {"hour": 1, "minute": 52}
